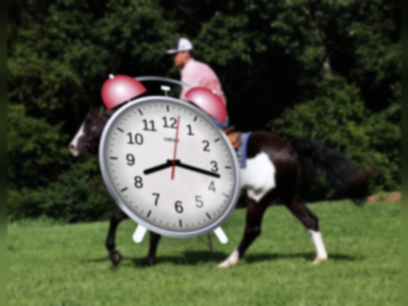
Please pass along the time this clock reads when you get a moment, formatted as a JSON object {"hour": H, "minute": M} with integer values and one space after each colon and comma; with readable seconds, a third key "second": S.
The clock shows {"hour": 8, "minute": 17, "second": 2}
